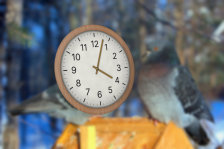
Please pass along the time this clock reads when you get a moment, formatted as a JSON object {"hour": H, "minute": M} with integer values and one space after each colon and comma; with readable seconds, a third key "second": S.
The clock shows {"hour": 4, "minute": 3}
